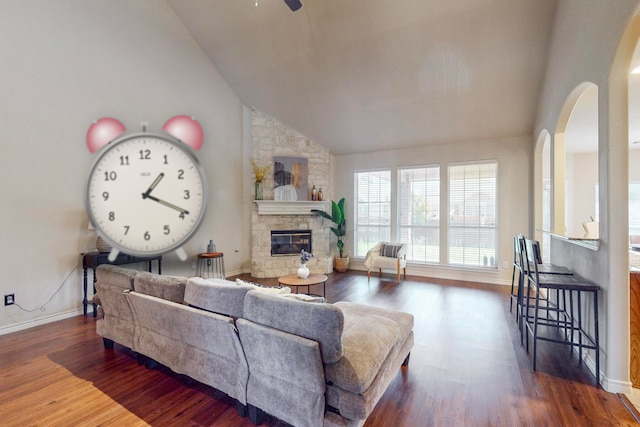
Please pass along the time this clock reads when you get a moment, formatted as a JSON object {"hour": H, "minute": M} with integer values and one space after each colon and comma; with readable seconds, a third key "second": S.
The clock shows {"hour": 1, "minute": 19}
